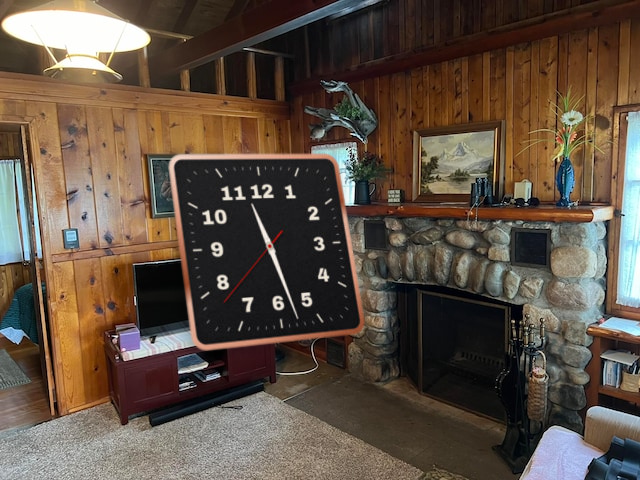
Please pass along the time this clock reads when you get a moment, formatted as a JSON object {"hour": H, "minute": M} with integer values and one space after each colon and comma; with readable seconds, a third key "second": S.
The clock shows {"hour": 11, "minute": 27, "second": 38}
